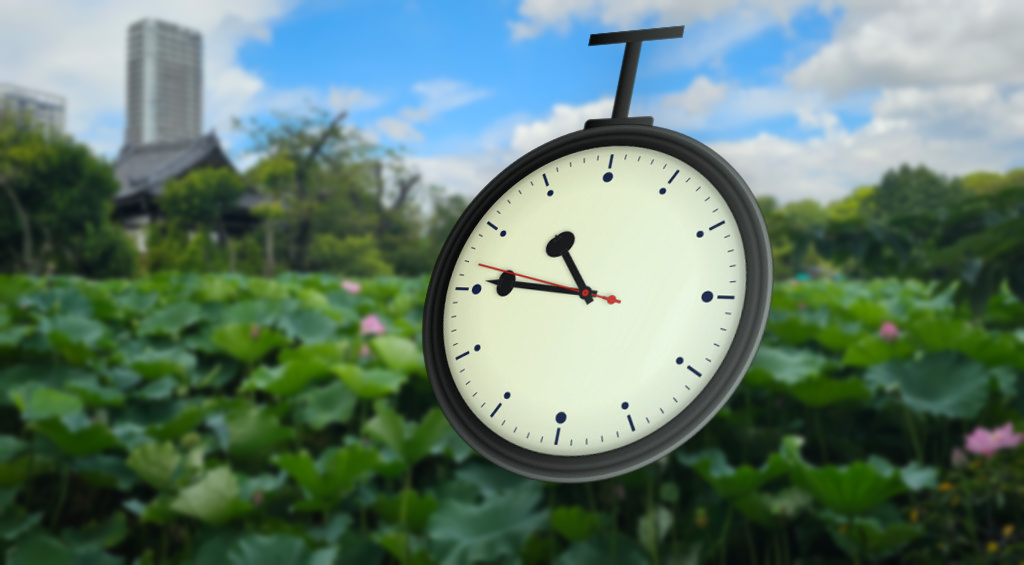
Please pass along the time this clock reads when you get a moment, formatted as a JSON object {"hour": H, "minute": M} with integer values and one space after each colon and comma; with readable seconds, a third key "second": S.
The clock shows {"hour": 10, "minute": 45, "second": 47}
